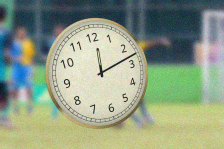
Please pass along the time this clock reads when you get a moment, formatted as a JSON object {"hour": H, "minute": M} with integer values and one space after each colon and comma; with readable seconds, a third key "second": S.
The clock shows {"hour": 12, "minute": 13}
